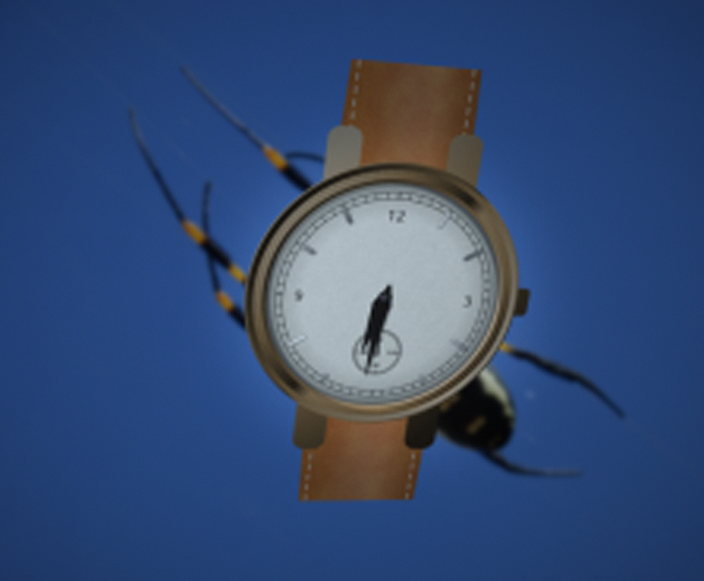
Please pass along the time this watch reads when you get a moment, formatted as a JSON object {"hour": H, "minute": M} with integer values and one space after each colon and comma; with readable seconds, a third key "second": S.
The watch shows {"hour": 6, "minute": 31}
